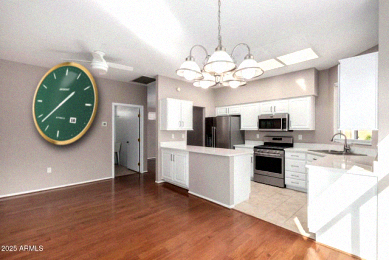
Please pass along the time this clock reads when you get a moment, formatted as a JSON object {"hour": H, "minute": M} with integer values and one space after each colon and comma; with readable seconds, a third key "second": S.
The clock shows {"hour": 1, "minute": 38}
